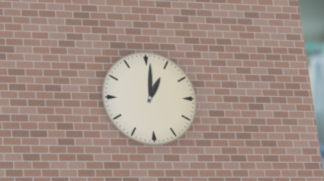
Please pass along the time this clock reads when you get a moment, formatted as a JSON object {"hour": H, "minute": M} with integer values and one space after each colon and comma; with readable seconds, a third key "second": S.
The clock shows {"hour": 1, "minute": 1}
